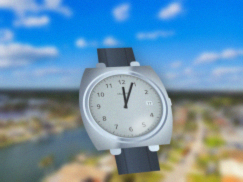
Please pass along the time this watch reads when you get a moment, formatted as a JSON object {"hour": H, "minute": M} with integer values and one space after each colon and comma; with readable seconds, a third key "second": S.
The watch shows {"hour": 12, "minute": 4}
